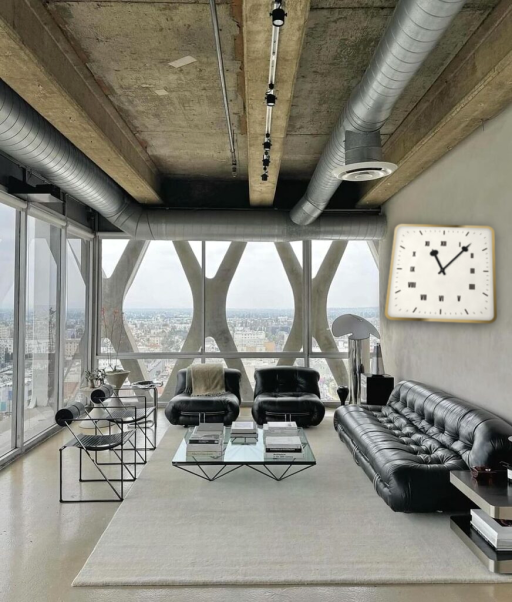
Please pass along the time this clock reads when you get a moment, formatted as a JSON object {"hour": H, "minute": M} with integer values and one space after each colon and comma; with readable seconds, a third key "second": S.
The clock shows {"hour": 11, "minute": 7}
